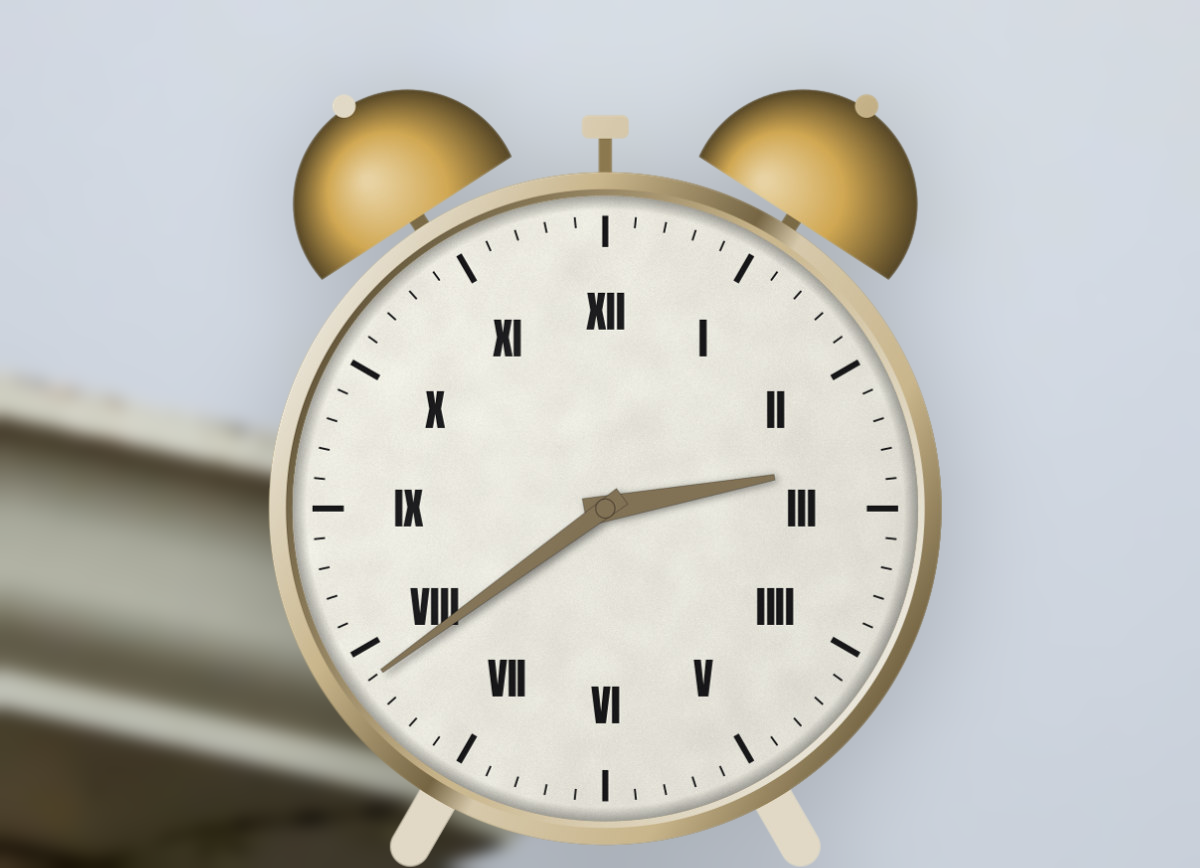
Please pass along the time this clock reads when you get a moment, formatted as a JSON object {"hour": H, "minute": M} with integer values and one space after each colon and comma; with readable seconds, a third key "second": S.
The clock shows {"hour": 2, "minute": 39}
